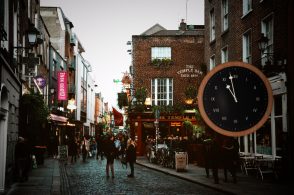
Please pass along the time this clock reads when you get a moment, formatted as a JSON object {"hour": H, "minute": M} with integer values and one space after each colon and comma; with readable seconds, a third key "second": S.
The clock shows {"hour": 10, "minute": 58}
